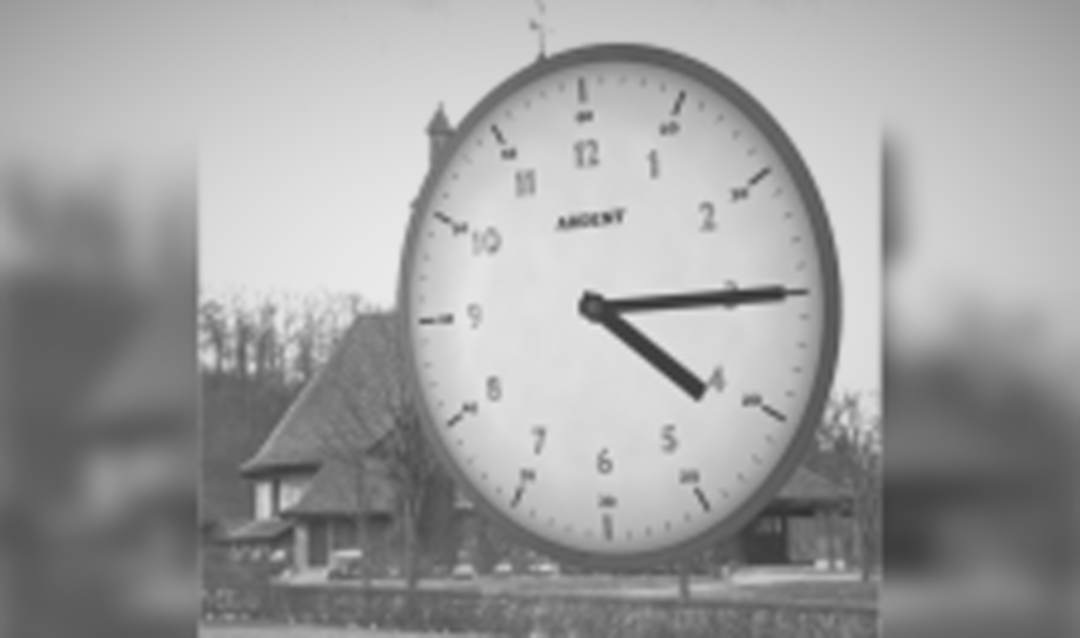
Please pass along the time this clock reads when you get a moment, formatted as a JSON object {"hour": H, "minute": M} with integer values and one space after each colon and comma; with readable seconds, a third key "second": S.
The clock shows {"hour": 4, "minute": 15}
